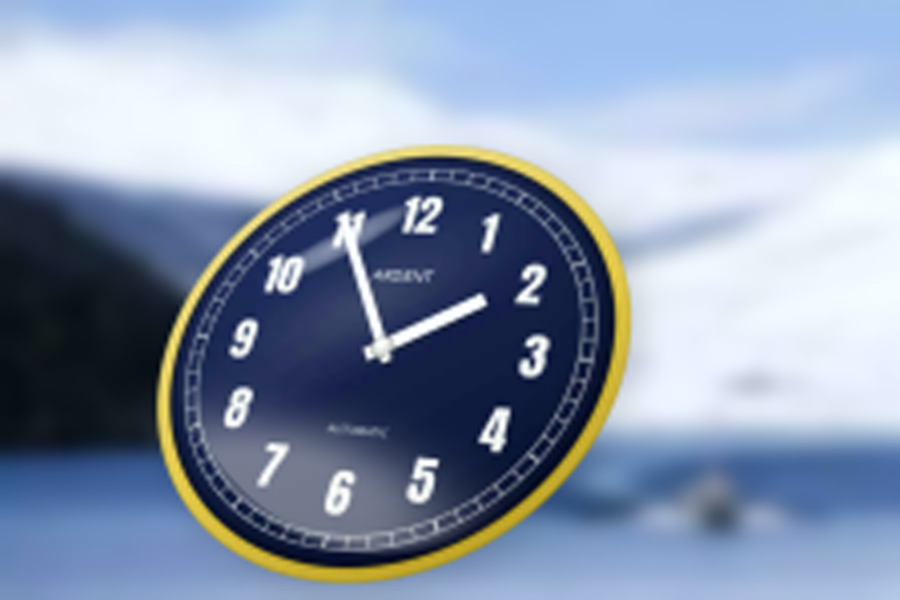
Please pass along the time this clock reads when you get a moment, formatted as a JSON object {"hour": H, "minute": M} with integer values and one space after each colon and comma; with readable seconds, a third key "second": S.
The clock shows {"hour": 1, "minute": 55}
